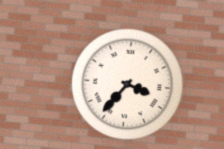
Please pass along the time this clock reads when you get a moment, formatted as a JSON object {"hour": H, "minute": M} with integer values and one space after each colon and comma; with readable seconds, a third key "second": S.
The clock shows {"hour": 3, "minute": 36}
